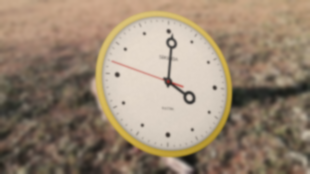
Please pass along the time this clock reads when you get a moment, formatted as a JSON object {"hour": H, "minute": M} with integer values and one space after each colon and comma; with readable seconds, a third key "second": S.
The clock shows {"hour": 4, "minute": 0, "second": 47}
